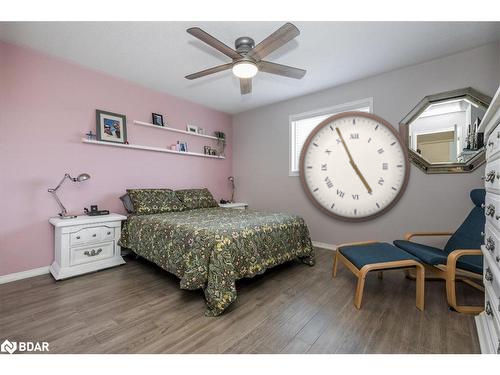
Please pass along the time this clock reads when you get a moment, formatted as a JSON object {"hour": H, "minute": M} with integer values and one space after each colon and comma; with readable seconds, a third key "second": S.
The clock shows {"hour": 4, "minute": 56}
